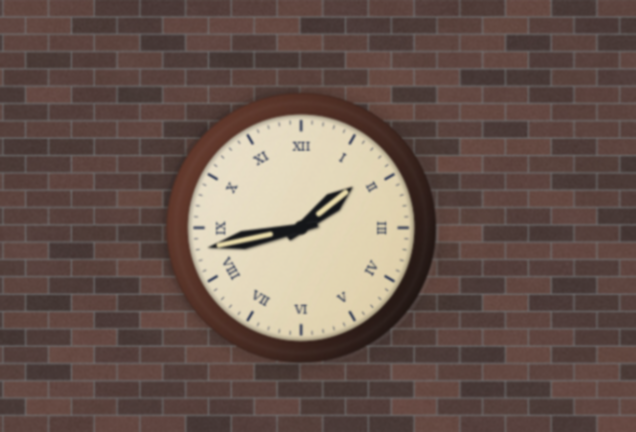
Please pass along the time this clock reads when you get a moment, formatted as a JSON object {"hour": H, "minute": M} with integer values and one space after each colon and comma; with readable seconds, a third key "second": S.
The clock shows {"hour": 1, "minute": 43}
